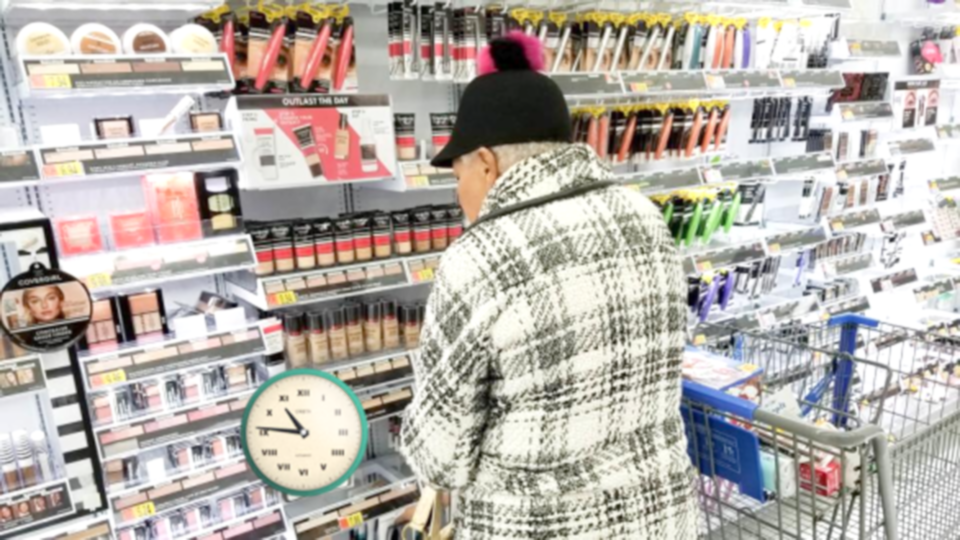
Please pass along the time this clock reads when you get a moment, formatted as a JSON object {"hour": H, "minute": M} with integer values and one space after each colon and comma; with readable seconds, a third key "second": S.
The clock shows {"hour": 10, "minute": 46}
